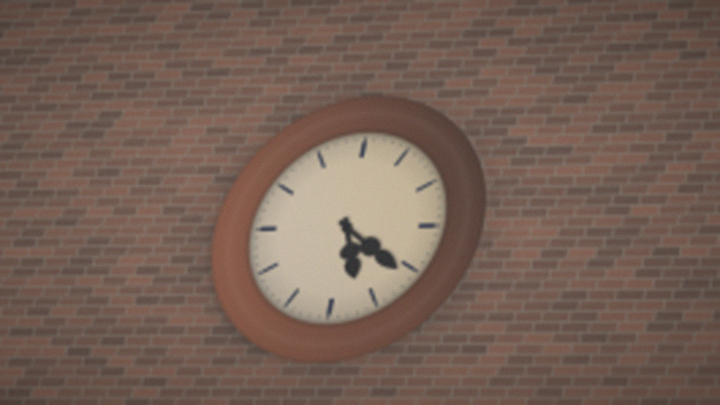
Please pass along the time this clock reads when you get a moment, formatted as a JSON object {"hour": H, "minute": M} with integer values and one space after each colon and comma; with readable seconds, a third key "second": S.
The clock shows {"hour": 5, "minute": 21}
